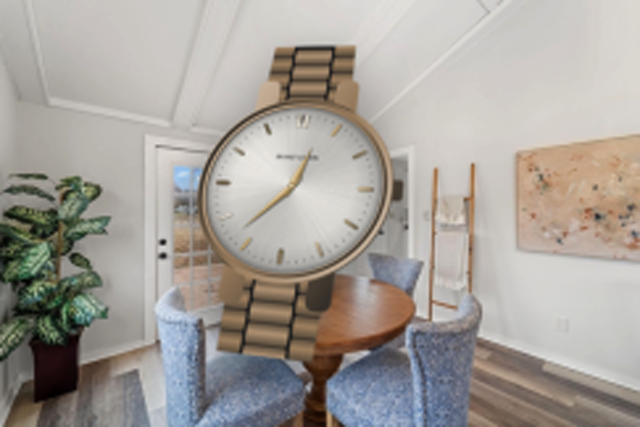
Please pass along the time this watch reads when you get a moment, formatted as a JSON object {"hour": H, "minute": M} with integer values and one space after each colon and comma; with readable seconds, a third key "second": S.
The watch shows {"hour": 12, "minute": 37}
